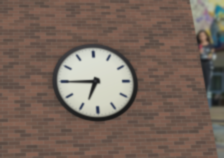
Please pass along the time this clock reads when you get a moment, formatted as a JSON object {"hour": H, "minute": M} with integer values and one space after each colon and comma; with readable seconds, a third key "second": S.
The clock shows {"hour": 6, "minute": 45}
